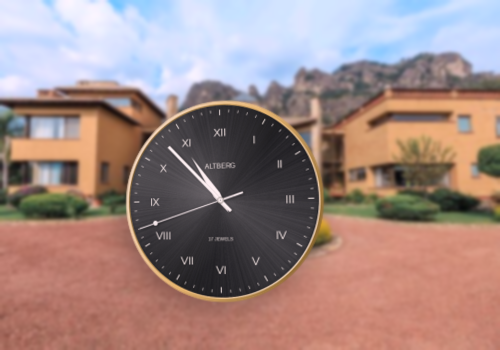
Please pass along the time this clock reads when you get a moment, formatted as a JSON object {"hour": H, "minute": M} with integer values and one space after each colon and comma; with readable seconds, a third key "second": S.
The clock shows {"hour": 10, "minute": 52, "second": 42}
